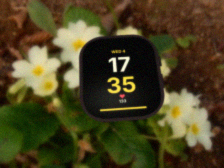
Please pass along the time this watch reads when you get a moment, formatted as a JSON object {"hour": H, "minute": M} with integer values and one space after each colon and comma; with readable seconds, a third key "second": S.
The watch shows {"hour": 17, "minute": 35}
